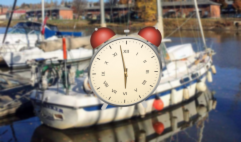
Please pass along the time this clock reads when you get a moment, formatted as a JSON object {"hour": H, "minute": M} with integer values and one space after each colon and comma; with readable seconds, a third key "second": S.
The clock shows {"hour": 5, "minute": 58}
